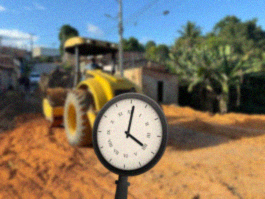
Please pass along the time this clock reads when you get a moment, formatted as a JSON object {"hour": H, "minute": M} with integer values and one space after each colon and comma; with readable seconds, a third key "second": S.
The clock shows {"hour": 4, "minute": 1}
